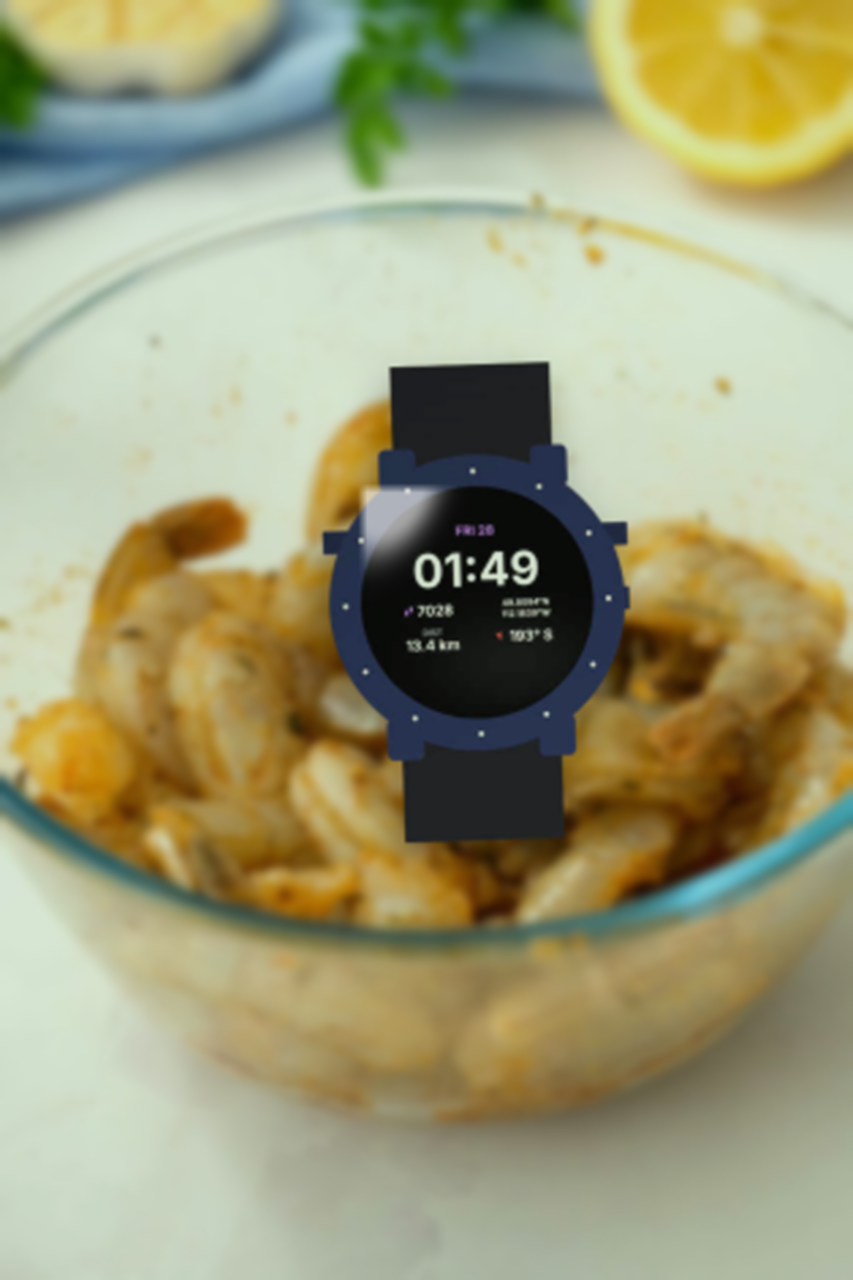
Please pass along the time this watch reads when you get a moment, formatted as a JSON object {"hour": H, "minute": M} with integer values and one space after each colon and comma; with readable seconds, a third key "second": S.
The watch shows {"hour": 1, "minute": 49}
